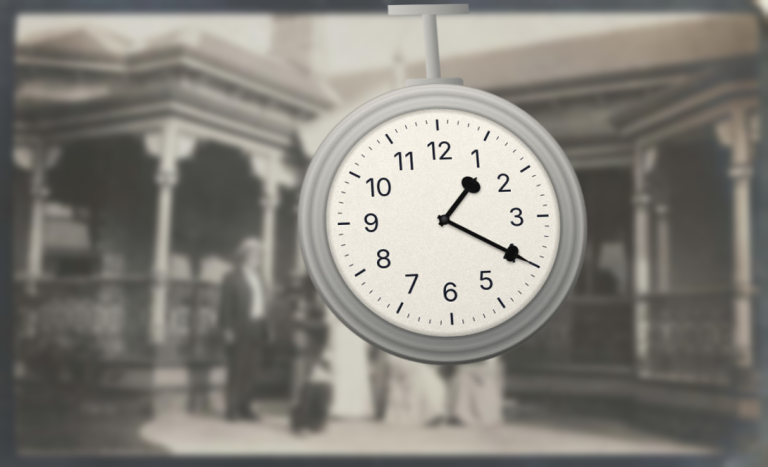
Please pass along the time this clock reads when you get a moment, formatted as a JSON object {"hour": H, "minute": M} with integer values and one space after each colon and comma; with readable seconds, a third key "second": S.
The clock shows {"hour": 1, "minute": 20}
